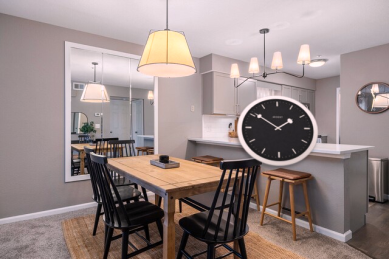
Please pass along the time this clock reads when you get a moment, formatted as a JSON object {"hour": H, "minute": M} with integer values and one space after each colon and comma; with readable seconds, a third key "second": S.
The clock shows {"hour": 1, "minute": 51}
